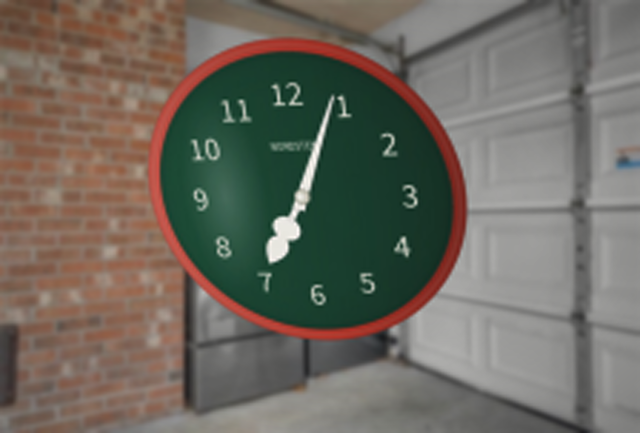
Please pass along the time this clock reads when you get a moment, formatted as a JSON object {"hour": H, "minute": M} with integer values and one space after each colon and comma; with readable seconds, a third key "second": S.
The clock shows {"hour": 7, "minute": 4}
